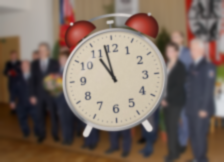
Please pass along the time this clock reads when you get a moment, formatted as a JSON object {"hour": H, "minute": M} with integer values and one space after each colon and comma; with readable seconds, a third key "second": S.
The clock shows {"hour": 10, "minute": 58}
